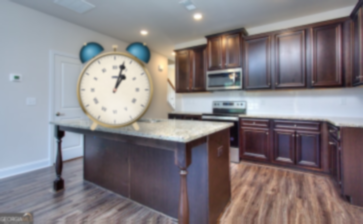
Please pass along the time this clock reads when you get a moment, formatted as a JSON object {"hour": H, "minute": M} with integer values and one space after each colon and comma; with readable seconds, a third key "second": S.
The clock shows {"hour": 1, "minute": 3}
